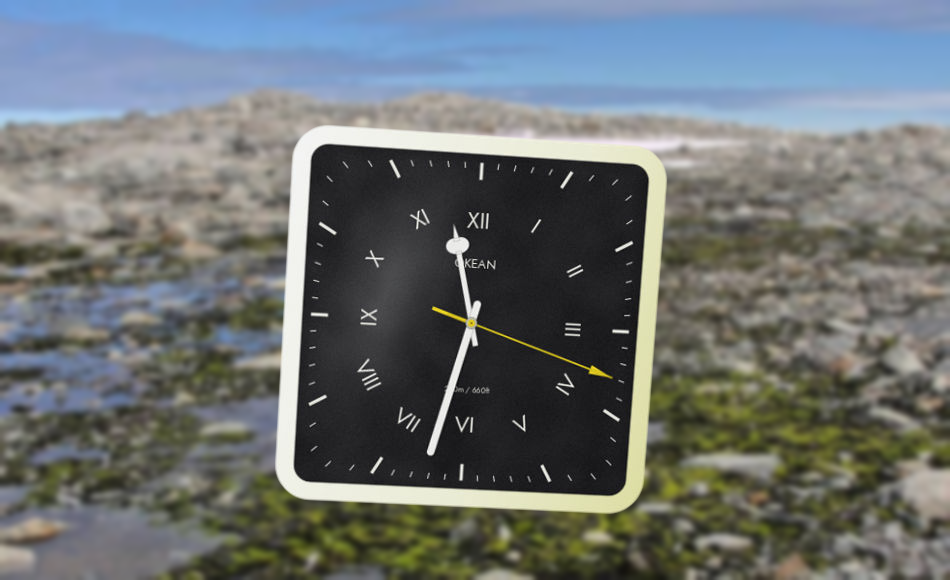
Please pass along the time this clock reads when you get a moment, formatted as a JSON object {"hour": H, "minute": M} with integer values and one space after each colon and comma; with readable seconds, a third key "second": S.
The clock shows {"hour": 11, "minute": 32, "second": 18}
